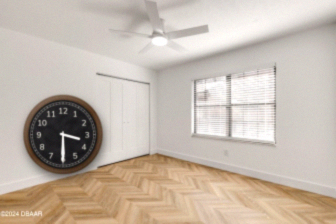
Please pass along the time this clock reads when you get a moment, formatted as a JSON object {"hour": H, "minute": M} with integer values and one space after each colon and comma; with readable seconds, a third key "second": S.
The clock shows {"hour": 3, "minute": 30}
